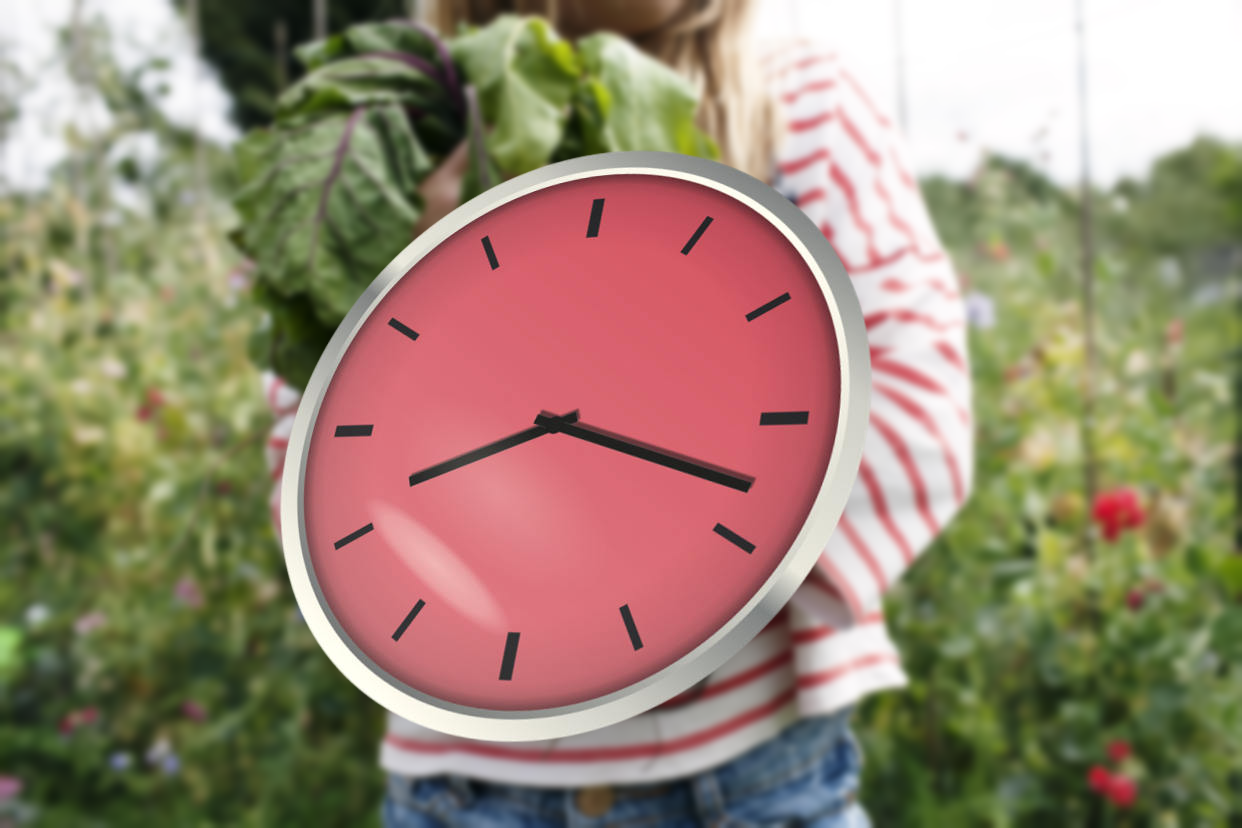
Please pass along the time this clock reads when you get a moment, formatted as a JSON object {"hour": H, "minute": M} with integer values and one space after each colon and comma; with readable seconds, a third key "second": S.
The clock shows {"hour": 8, "minute": 18}
